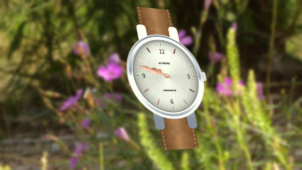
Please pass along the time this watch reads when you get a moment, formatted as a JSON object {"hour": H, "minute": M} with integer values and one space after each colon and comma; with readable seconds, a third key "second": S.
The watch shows {"hour": 9, "minute": 48}
